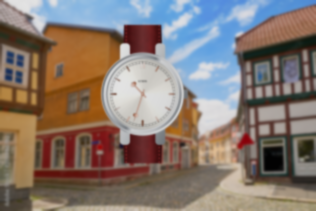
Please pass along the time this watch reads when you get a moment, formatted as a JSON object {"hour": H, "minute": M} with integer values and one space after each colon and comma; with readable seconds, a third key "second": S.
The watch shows {"hour": 10, "minute": 33}
